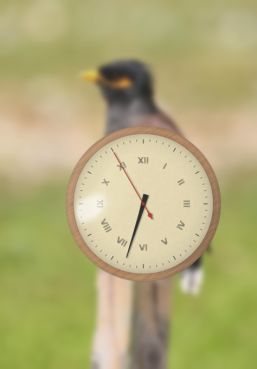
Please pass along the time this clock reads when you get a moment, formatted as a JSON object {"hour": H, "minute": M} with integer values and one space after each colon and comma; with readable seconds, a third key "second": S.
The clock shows {"hour": 6, "minute": 32, "second": 55}
